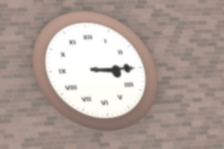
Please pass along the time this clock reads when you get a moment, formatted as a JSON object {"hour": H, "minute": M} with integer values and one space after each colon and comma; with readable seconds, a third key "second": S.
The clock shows {"hour": 3, "minute": 15}
